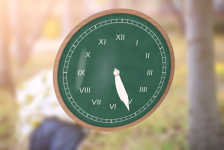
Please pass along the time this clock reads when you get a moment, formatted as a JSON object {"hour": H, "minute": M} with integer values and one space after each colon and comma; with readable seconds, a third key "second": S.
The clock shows {"hour": 5, "minute": 26}
